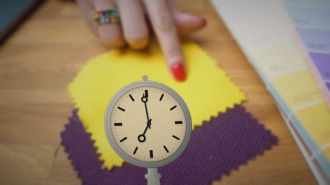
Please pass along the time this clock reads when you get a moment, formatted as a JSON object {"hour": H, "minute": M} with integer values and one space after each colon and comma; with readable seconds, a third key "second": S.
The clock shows {"hour": 6, "minute": 59}
